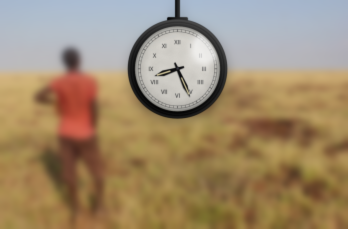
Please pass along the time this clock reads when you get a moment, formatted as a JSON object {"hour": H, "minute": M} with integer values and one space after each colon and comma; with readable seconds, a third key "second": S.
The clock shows {"hour": 8, "minute": 26}
